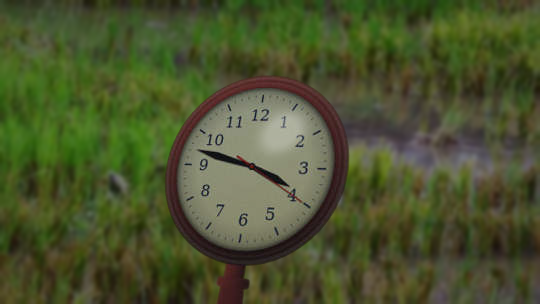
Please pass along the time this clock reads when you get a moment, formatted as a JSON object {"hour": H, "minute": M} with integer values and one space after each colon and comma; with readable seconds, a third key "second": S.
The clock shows {"hour": 3, "minute": 47, "second": 20}
